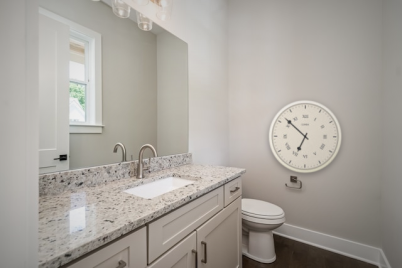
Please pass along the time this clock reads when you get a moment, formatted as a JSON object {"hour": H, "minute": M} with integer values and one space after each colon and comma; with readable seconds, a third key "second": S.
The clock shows {"hour": 6, "minute": 52}
